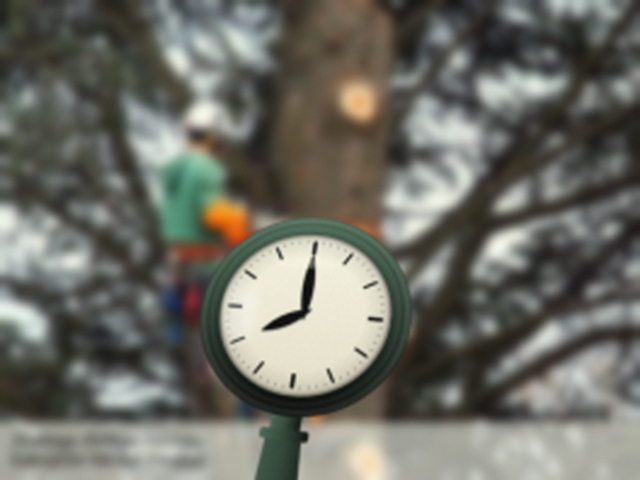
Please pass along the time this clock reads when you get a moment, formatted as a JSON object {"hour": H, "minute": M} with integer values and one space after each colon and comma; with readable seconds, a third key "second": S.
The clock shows {"hour": 8, "minute": 0}
